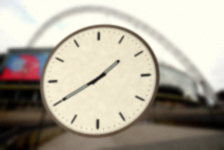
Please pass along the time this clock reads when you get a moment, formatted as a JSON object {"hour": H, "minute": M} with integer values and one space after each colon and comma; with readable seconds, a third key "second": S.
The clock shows {"hour": 1, "minute": 40}
